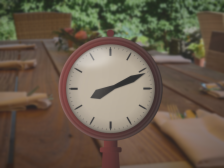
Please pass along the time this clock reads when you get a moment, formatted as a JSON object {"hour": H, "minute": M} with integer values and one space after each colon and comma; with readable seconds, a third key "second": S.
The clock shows {"hour": 8, "minute": 11}
